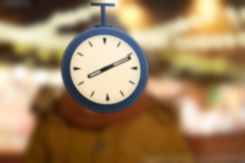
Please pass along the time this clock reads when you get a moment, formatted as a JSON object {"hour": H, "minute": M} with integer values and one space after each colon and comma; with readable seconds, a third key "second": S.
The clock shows {"hour": 8, "minute": 11}
